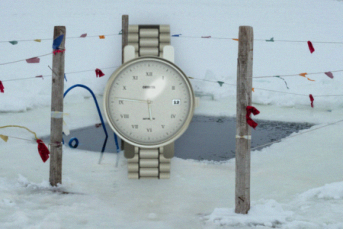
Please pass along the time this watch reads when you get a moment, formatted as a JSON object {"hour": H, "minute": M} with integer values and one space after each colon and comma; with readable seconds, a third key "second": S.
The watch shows {"hour": 5, "minute": 46}
